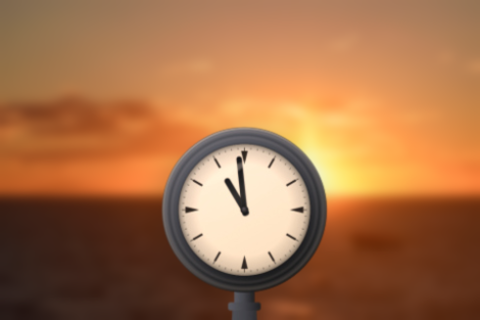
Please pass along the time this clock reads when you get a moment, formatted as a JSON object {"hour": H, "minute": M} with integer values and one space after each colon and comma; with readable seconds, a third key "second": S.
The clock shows {"hour": 10, "minute": 59}
